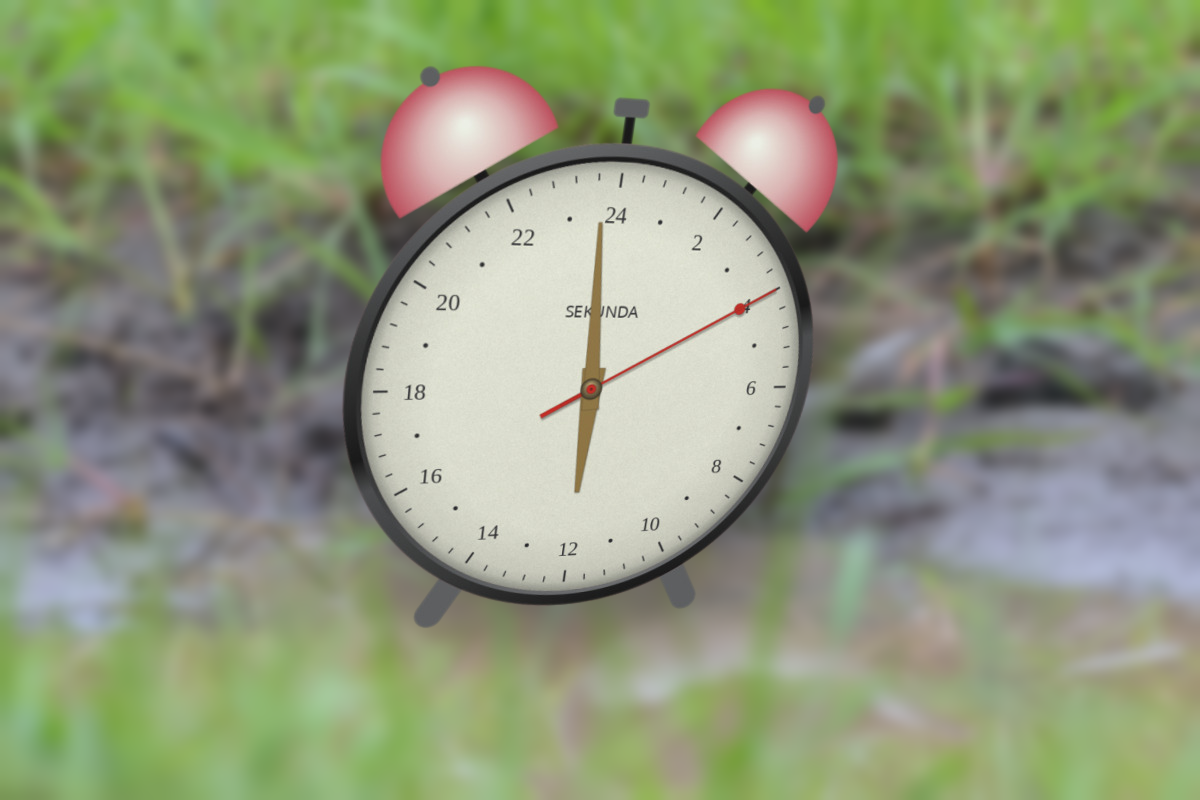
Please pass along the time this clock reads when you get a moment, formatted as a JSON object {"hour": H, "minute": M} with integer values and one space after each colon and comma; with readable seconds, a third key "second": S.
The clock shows {"hour": 11, "minute": 59, "second": 10}
